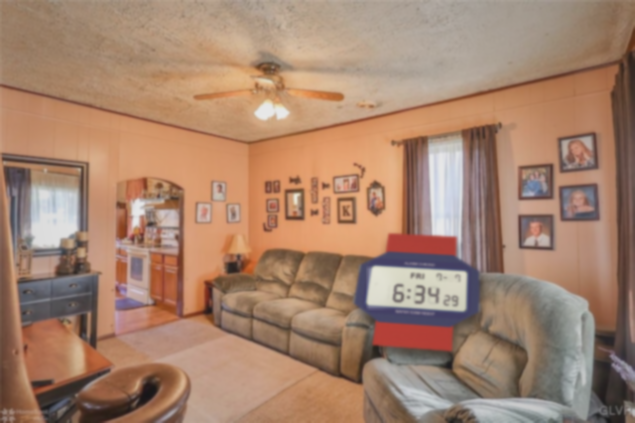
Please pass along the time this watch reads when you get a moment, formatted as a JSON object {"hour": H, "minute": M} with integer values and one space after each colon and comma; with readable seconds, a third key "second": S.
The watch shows {"hour": 6, "minute": 34}
